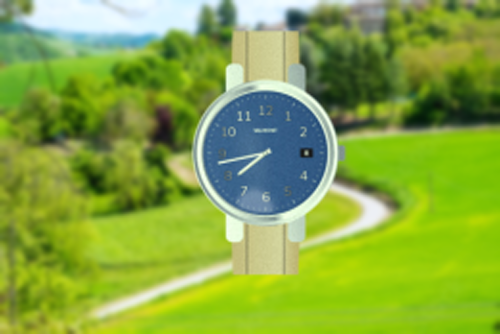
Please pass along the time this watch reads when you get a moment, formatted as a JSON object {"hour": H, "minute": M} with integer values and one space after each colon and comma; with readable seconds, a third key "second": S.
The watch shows {"hour": 7, "minute": 43}
